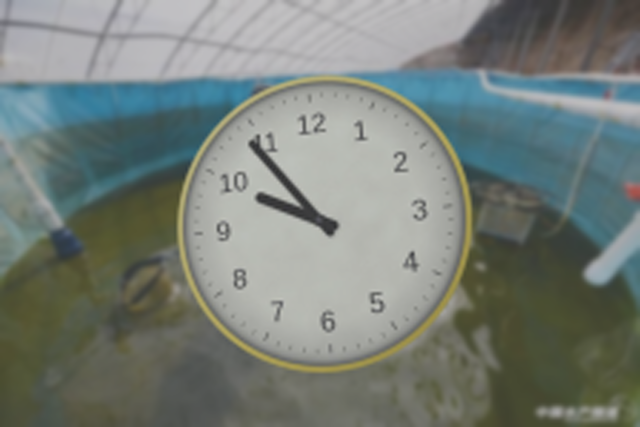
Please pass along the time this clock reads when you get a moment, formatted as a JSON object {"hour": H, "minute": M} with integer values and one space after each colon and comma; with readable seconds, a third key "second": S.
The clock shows {"hour": 9, "minute": 54}
